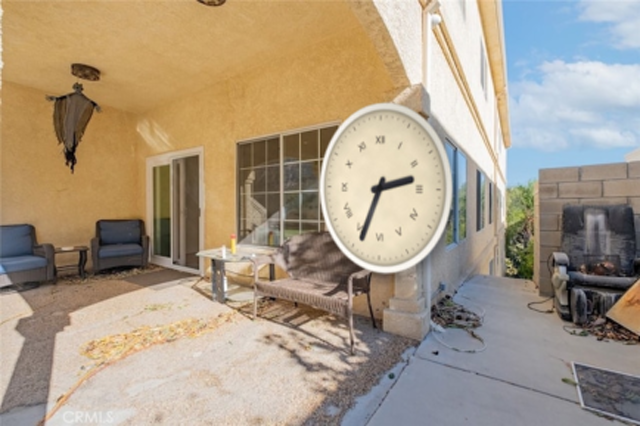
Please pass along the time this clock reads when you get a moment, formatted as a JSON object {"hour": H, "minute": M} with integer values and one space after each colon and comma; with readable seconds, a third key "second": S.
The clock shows {"hour": 2, "minute": 34}
